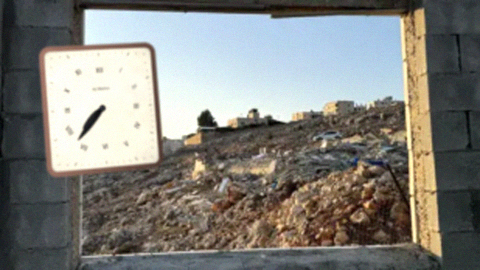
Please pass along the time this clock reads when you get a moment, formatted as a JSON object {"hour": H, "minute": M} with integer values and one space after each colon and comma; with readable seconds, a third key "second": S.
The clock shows {"hour": 7, "minute": 37}
